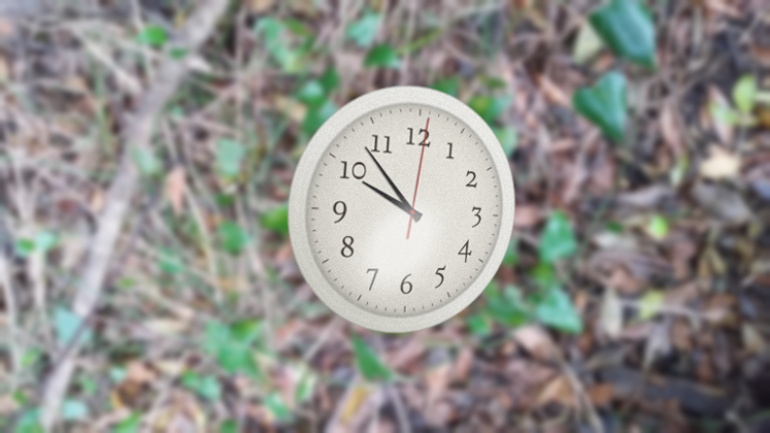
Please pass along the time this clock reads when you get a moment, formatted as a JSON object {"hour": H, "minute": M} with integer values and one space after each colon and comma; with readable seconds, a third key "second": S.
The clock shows {"hour": 9, "minute": 53, "second": 1}
